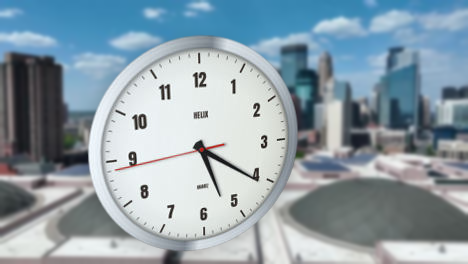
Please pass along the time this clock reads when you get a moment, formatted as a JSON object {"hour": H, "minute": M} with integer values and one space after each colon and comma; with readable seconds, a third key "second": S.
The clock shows {"hour": 5, "minute": 20, "second": 44}
